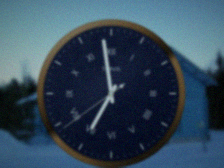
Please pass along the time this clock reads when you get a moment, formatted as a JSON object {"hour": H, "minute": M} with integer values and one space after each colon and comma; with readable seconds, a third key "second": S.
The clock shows {"hour": 6, "minute": 58, "second": 39}
